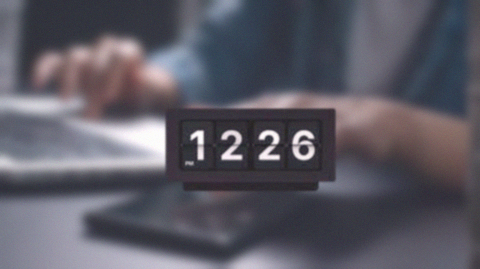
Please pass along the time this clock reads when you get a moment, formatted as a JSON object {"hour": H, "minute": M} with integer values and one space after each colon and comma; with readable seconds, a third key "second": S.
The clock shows {"hour": 12, "minute": 26}
